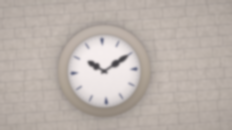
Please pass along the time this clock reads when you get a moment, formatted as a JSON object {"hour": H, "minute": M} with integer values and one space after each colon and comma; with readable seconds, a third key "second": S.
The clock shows {"hour": 10, "minute": 10}
